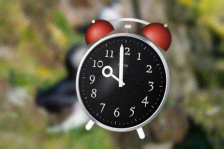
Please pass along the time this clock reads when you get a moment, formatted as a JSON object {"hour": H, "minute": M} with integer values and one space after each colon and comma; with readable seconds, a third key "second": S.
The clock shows {"hour": 9, "minute": 59}
